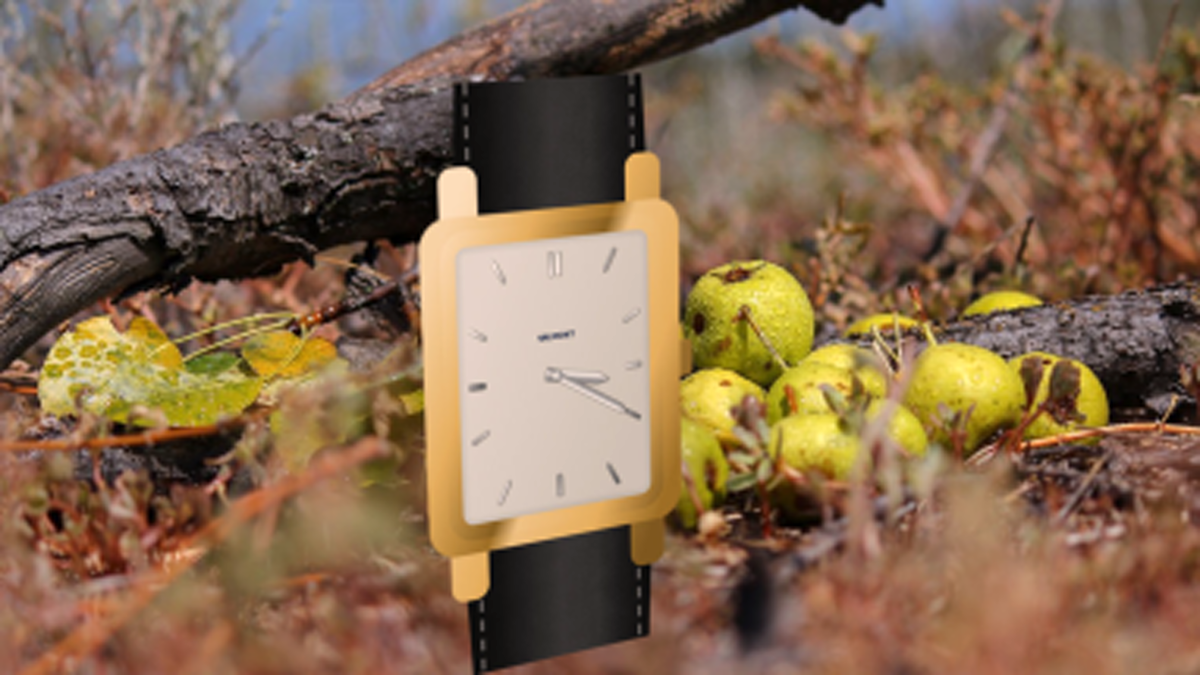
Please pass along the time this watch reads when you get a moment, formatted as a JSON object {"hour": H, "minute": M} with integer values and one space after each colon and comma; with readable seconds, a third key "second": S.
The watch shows {"hour": 3, "minute": 20}
